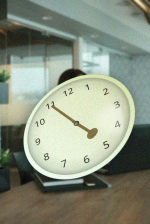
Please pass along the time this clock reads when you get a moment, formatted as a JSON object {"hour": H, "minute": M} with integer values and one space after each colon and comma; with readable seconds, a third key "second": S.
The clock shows {"hour": 4, "minute": 55}
